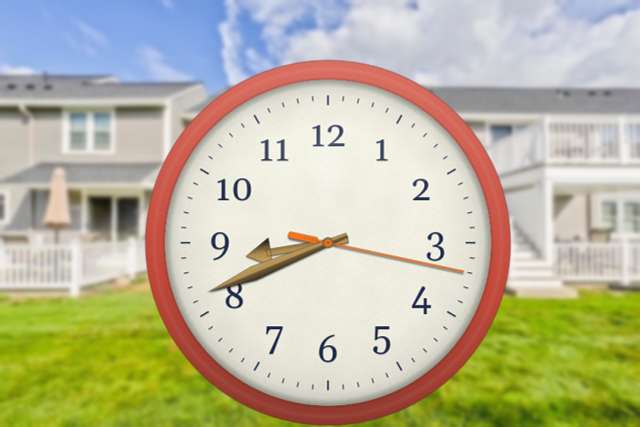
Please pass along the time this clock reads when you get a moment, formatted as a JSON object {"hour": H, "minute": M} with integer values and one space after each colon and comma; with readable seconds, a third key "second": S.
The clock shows {"hour": 8, "minute": 41, "second": 17}
